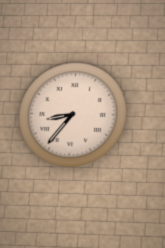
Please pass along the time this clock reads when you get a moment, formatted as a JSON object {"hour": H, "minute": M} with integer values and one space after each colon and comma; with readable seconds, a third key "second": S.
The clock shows {"hour": 8, "minute": 36}
